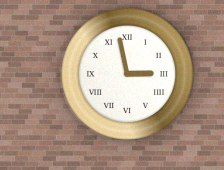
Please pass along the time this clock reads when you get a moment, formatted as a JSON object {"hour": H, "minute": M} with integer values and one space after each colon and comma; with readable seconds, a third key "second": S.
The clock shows {"hour": 2, "minute": 58}
